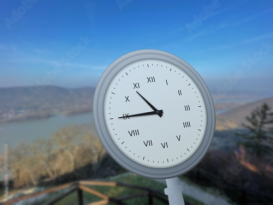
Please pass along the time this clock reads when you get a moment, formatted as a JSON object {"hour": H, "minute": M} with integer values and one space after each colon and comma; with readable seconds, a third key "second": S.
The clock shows {"hour": 10, "minute": 45}
